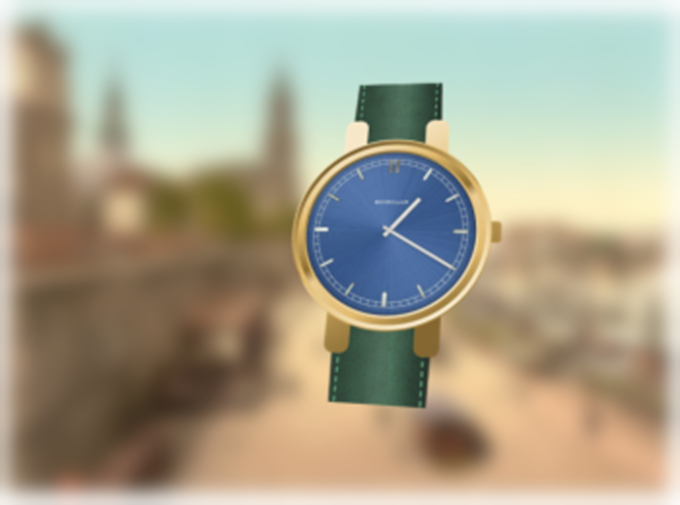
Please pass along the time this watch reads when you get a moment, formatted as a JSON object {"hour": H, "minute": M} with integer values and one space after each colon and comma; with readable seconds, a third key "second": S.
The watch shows {"hour": 1, "minute": 20}
